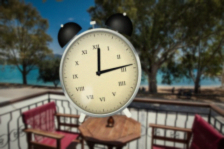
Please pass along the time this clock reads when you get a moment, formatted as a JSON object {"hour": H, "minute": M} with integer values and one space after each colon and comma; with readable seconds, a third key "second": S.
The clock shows {"hour": 12, "minute": 14}
